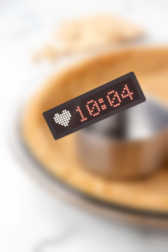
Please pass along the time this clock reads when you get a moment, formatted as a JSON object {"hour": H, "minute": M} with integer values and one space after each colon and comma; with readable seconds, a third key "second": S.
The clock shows {"hour": 10, "minute": 4}
